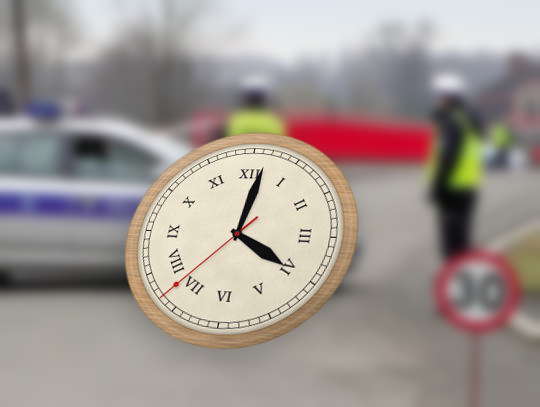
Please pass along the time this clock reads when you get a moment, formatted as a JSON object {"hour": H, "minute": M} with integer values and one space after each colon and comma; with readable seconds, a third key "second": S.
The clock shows {"hour": 4, "minute": 1, "second": 37}
